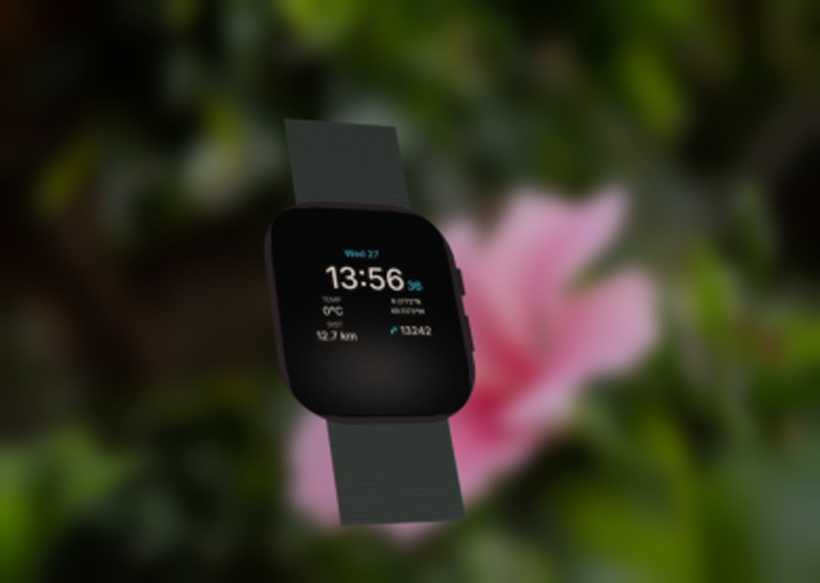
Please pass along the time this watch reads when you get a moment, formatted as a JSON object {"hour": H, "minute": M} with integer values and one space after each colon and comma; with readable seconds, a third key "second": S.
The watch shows {"hour": 13, "minute": 56}
